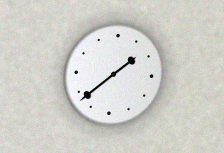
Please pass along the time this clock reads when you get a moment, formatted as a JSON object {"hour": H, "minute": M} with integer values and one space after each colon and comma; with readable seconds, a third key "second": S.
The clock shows {"hour": 1, "minute": 38}
